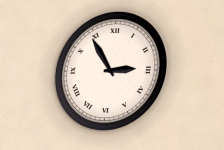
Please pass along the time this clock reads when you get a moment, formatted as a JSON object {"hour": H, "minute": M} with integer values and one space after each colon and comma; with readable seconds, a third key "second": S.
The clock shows {"hour": 2, "minute": 54}
